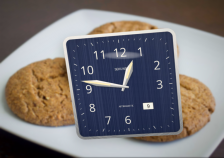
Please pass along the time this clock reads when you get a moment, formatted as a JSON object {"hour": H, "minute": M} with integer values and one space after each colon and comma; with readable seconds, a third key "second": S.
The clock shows {"hour": 12, "minute": 47}
